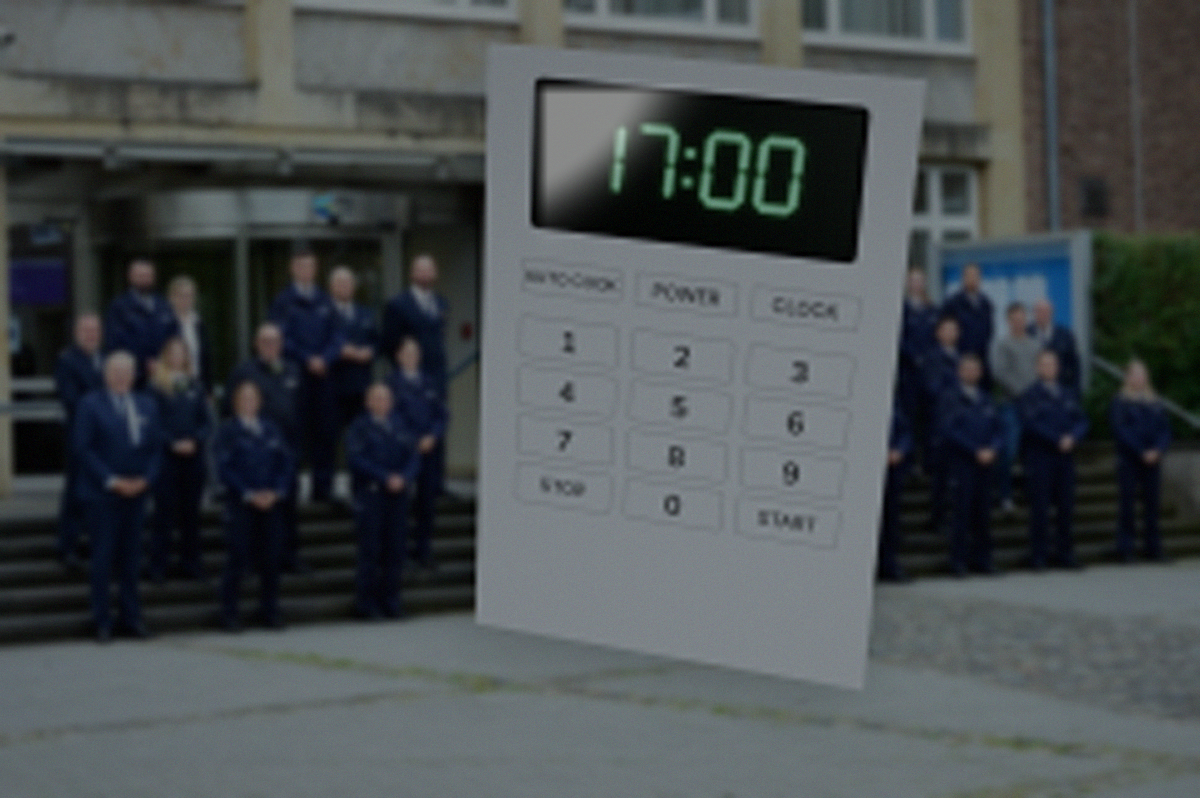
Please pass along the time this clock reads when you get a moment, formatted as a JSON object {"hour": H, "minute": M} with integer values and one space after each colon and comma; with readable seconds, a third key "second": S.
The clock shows {"hour": 17, "minute": 0}
